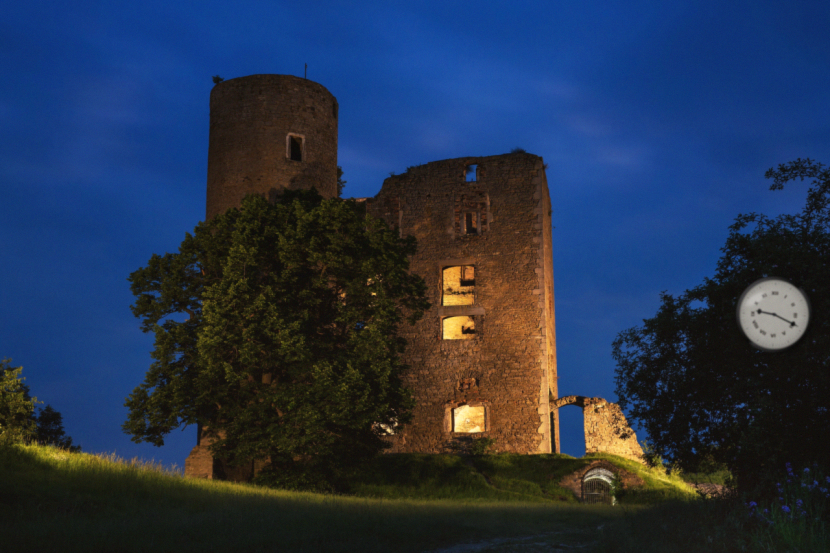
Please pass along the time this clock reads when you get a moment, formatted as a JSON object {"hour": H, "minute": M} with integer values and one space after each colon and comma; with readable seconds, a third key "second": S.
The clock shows {"hour": 9, "minute": 19}
